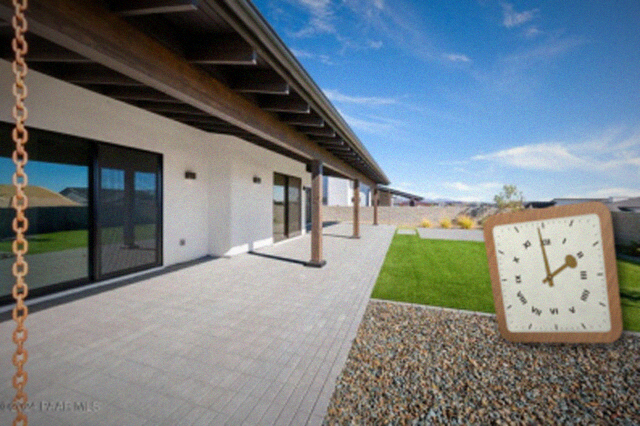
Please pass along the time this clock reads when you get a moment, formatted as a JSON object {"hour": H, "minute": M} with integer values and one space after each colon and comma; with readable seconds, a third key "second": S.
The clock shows {"hour": 1, "minute": 59}
